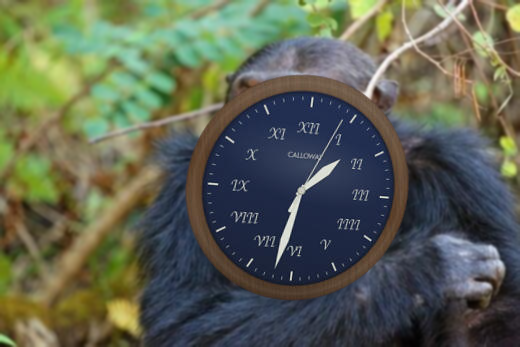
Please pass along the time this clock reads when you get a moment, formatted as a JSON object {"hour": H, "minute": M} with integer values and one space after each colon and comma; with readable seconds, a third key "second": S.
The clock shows {"hour": 1, "minute": 32, "second": 4}
